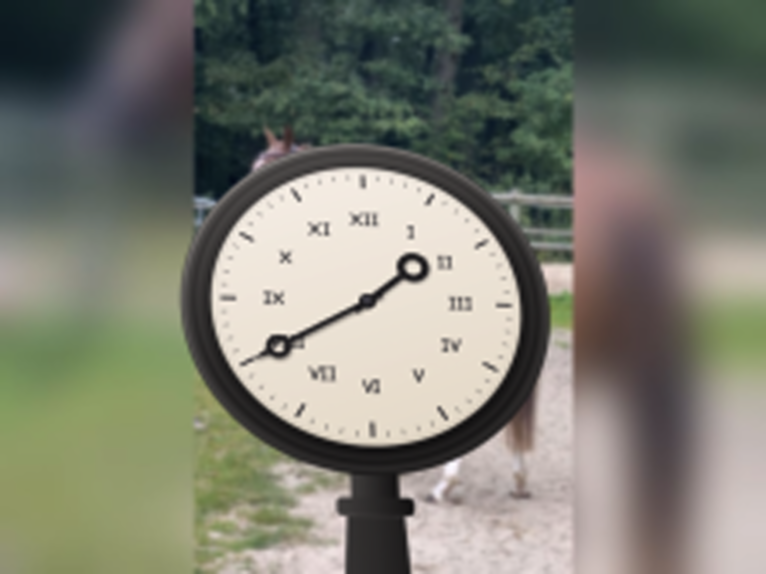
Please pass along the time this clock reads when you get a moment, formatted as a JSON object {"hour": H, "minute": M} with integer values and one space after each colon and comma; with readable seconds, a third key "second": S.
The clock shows {"hour": 1, "minute": 40}
